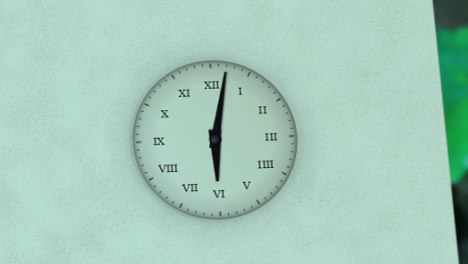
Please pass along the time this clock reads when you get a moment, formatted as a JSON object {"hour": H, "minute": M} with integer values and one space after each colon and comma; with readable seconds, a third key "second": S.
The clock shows {"hour": 6, "minute": 2}
